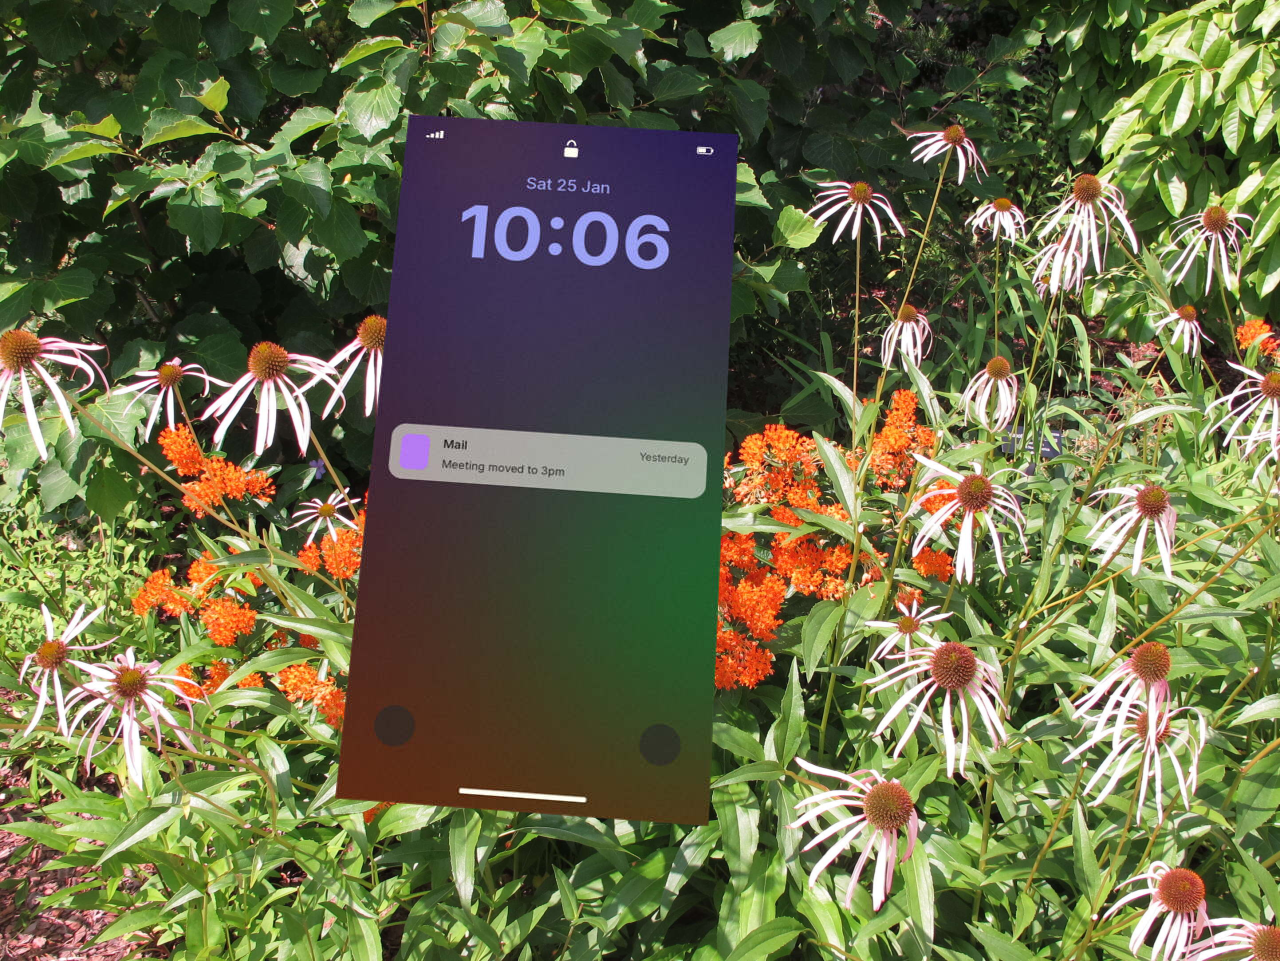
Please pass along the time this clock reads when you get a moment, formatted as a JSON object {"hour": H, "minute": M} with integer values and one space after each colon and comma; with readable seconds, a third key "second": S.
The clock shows {"hour": 10, "minute": 6}
